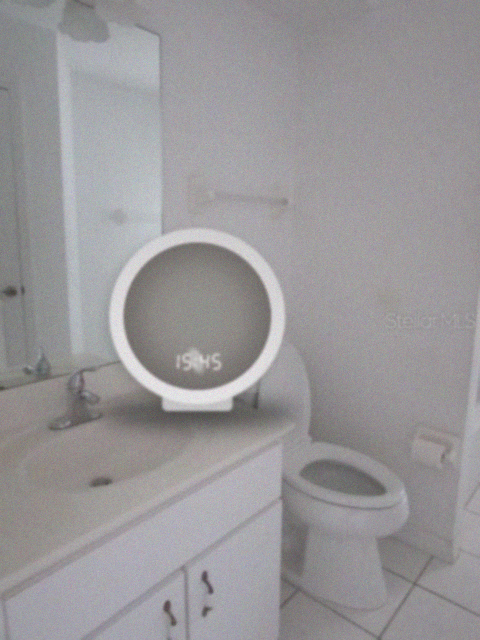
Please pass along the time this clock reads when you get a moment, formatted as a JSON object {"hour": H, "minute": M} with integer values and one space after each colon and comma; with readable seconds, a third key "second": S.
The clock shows {"hour": 15, "minute": 45}
